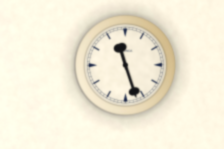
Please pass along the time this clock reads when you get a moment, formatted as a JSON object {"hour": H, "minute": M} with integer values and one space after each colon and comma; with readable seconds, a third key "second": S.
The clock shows {"hour": 11, "minute": 27}
